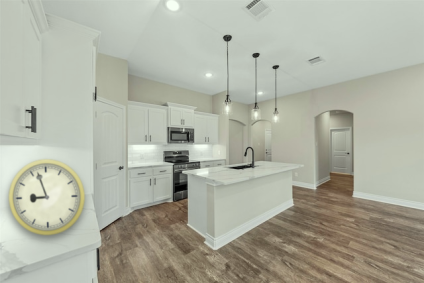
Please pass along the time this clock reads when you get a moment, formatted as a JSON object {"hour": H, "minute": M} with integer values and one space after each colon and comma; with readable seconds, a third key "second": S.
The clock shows {"hour": 8, "minute": 57}
